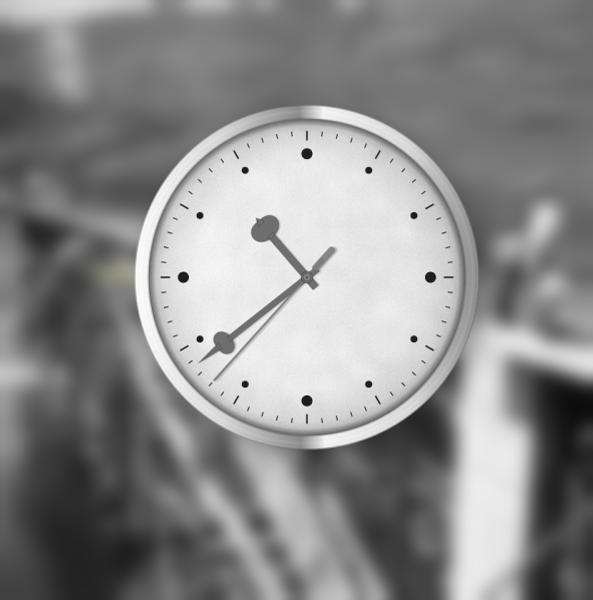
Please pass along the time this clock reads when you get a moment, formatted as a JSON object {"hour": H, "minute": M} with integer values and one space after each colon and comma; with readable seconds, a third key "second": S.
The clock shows {"hour": 10, "minute": 38, "second": 37}
